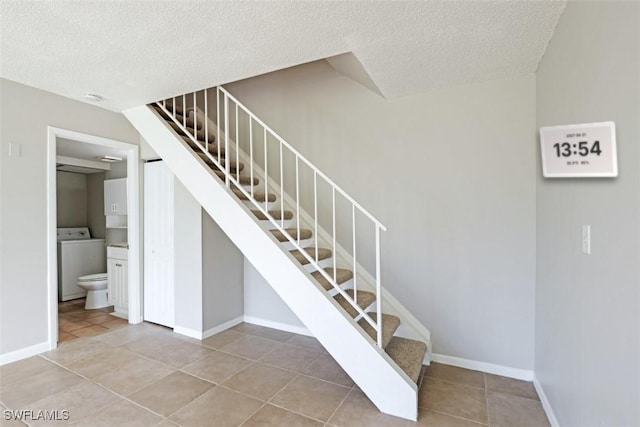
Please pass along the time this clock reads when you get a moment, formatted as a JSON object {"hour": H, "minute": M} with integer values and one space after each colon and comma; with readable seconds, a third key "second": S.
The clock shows {"hour": 13, "minute": 54}
